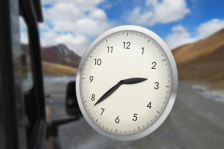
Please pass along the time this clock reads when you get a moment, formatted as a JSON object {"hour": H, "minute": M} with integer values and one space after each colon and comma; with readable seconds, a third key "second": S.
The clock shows {"hour": 2, "minute": 38}
